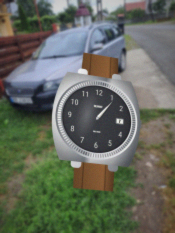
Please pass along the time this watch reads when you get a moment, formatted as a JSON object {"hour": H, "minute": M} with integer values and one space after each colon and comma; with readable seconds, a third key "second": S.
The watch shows {"hour": 1, "minute": 6}
